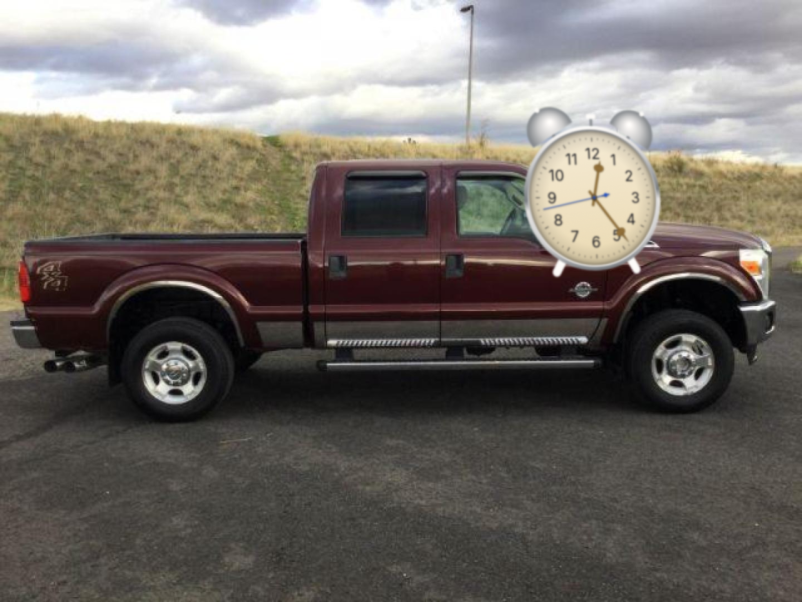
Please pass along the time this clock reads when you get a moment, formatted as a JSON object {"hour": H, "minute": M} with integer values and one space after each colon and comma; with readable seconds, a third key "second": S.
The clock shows {"hour": 12, "minute": 23, "second": 43}
